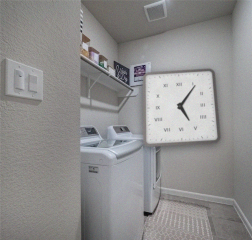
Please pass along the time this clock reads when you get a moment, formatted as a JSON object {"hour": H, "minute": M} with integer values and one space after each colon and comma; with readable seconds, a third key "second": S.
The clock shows {"hour": 5, "minute": 6}
